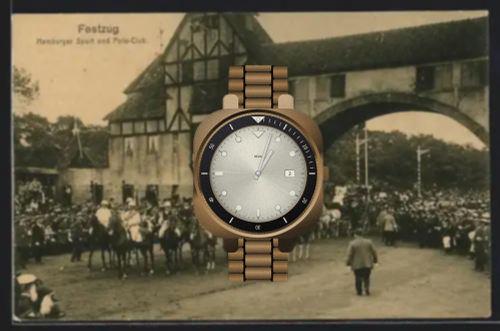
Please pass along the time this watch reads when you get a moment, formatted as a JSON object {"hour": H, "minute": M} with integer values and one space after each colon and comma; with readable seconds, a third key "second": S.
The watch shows {"hour": 1, "minute": 3}
